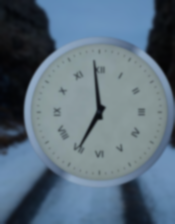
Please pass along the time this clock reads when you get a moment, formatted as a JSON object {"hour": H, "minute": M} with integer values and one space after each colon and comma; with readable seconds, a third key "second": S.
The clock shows {"hour": 6, "minute": 59}
